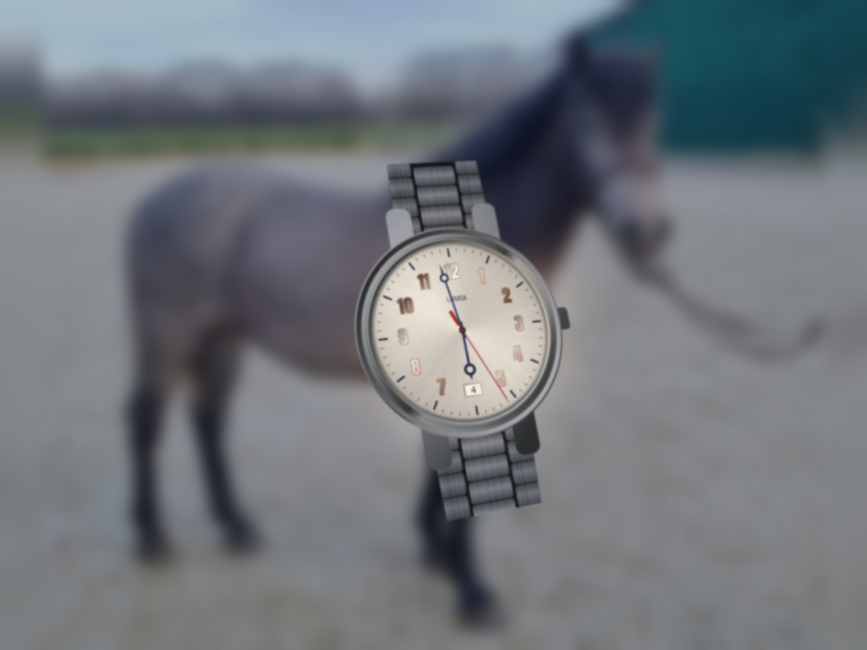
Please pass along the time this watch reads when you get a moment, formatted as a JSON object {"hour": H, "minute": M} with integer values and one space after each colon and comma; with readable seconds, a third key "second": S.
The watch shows {"hour": 5, "minute": 58, "second": 26}
